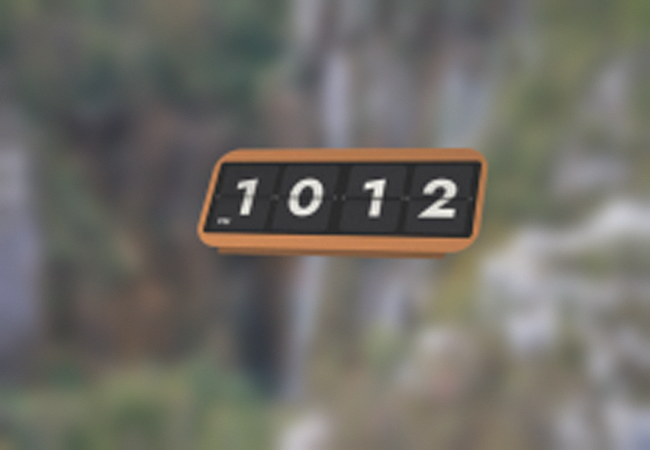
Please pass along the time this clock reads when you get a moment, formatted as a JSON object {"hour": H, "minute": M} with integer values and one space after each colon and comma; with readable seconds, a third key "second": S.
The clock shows {"hour": 10, "minute": 12}
